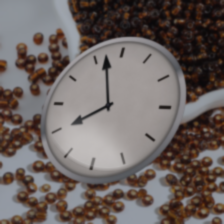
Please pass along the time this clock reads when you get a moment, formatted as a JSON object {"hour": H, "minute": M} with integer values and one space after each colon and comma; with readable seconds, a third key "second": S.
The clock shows {"hour": 7, "minute": 57}
